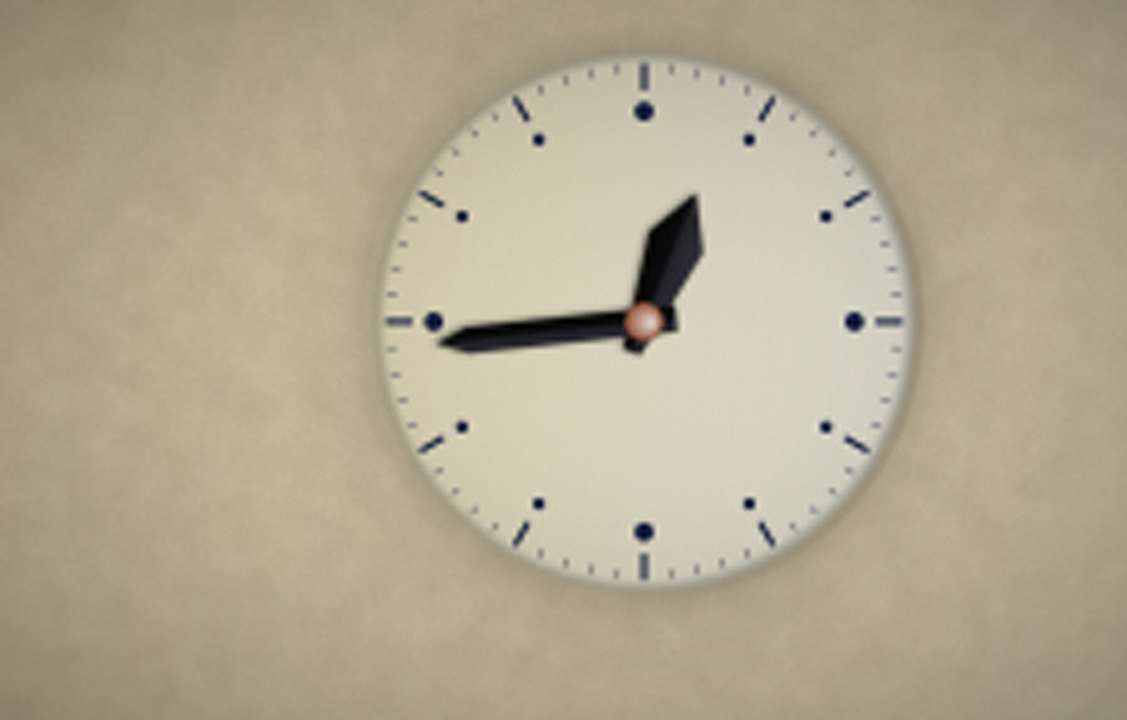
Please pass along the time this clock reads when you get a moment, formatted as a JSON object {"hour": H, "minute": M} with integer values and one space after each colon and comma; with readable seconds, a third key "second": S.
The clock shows {"hour": 12, "minute": 44}
